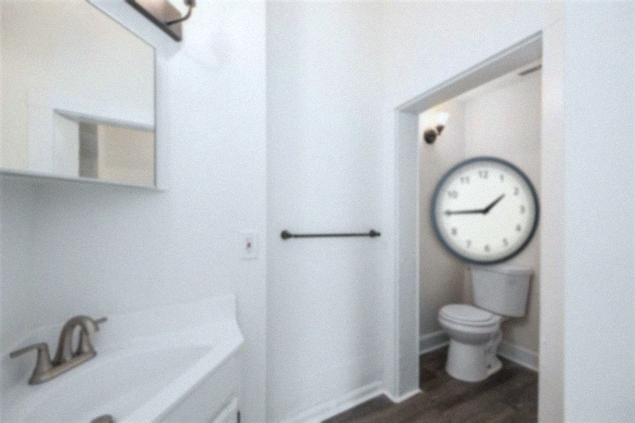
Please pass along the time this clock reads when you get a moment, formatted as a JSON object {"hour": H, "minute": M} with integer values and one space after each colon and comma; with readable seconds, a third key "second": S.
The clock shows {"hour": 1, "minute": 45}
